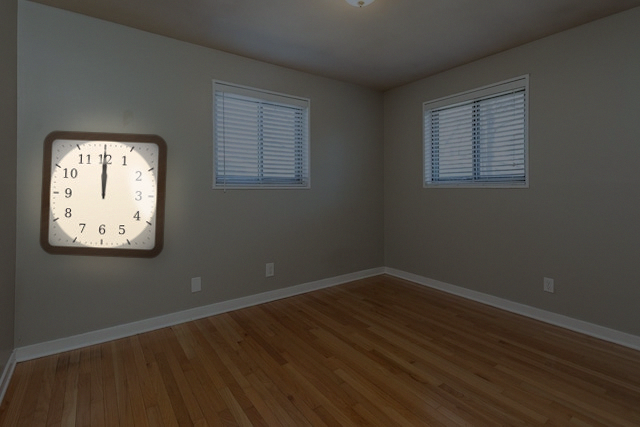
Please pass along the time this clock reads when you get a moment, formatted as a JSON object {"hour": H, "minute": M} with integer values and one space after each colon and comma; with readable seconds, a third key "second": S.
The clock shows {"hour": 12, "minute": 0}
